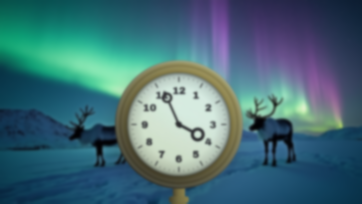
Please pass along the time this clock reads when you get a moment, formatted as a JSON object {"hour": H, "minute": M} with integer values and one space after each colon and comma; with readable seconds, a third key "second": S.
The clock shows {"hour": 3, "minute": 56}
